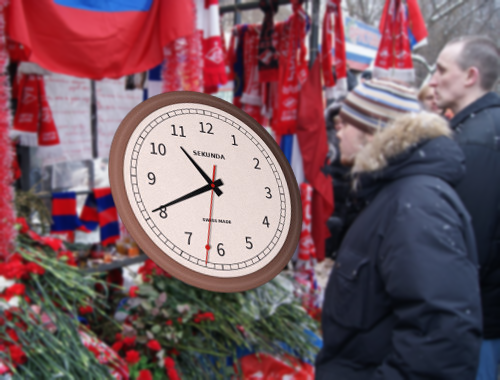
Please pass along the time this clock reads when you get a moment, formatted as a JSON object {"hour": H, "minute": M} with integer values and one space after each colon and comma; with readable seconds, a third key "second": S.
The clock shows {"hour": 10, "minute": 40, "second": 32}
